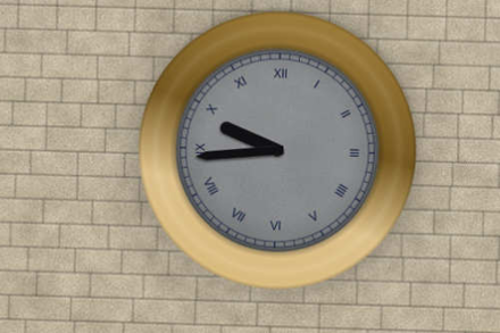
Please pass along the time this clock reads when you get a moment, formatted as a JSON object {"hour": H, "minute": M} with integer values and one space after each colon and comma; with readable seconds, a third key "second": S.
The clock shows {"hour": 9, "minute": 44}
